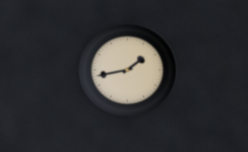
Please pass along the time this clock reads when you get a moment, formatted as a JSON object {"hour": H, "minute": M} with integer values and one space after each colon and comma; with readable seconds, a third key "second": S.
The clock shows {"hour": 1, "minute": 43}
